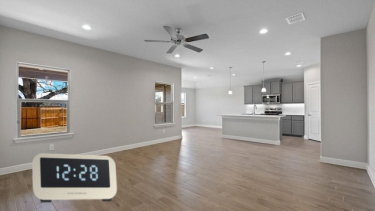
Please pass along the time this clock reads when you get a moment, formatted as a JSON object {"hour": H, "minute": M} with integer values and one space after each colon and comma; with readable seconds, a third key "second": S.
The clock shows {"hour": 12, "minute": 28}
